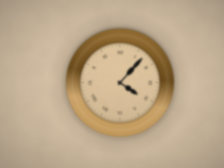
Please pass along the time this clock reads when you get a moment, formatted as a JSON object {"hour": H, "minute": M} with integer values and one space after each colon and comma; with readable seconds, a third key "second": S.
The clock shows {"hour": 4, "minute": 7}
